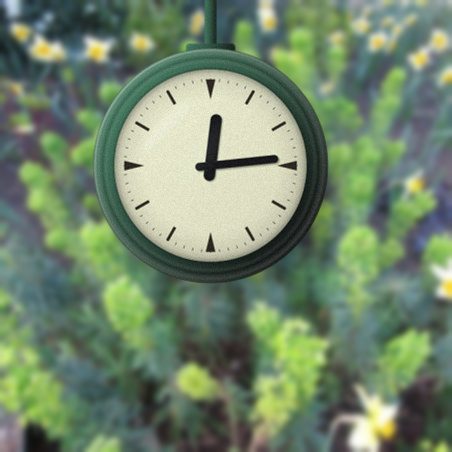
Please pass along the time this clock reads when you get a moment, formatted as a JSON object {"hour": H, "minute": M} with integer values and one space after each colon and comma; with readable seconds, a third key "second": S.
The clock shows {"hour": 12, "minute": 14}
